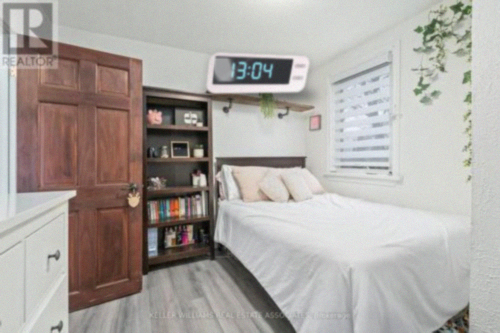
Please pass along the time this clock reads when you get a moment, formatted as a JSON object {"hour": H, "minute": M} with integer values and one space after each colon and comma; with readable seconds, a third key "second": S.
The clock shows {"hour": 13, "minute": 4}
